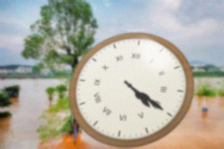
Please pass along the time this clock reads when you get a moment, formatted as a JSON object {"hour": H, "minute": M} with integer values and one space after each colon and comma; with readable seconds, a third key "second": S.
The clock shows {"hour": 4, "minute": 20}
